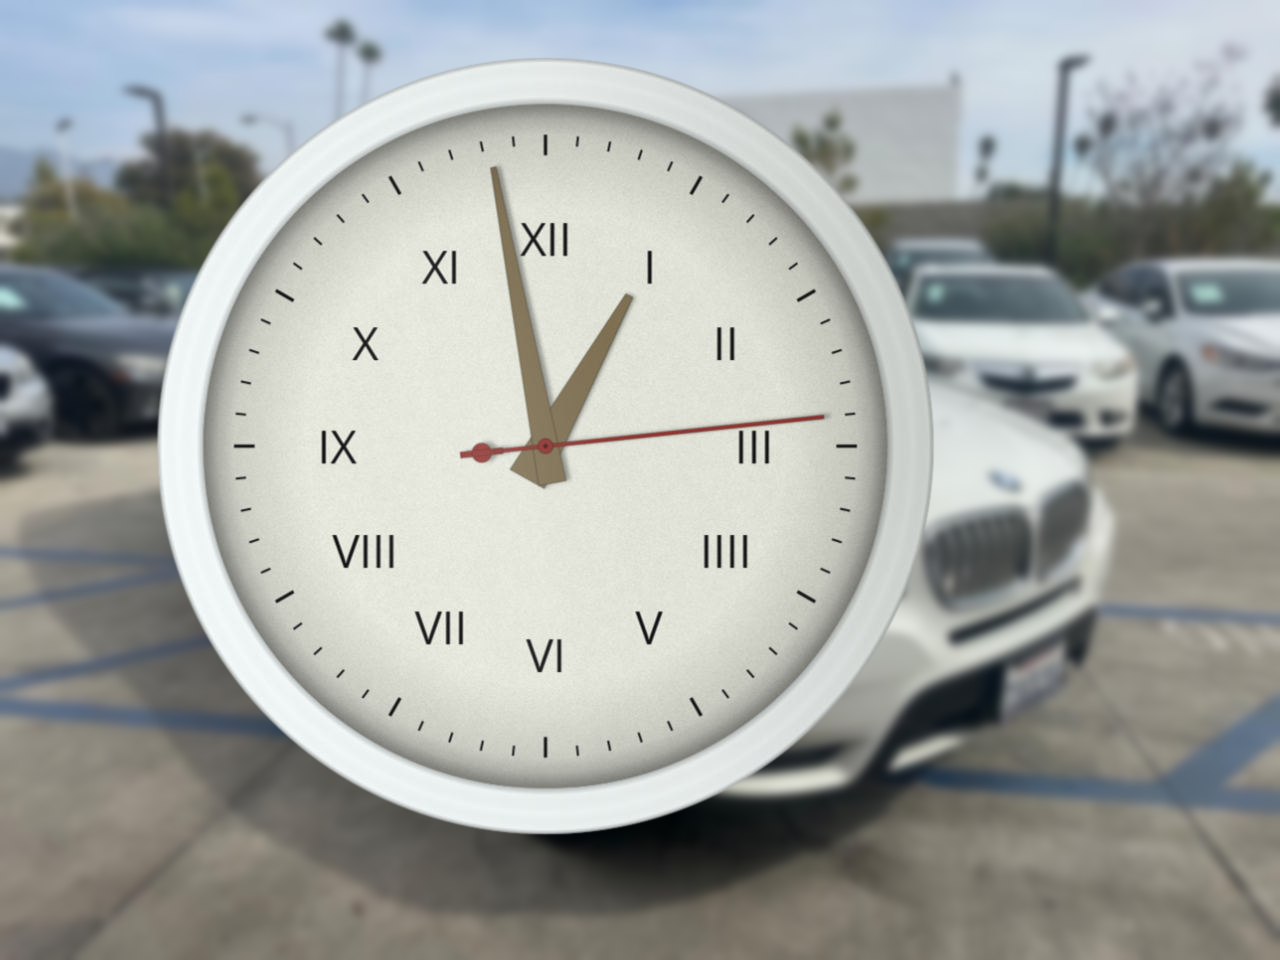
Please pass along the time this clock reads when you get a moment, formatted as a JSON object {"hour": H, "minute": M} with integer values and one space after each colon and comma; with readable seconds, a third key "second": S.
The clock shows {"hour": 12, "minute": 58, "second": 14}
